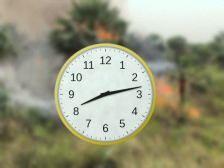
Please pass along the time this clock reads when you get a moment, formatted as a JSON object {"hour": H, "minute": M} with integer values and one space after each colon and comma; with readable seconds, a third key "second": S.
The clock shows {"hour": 8, "minute": 13}
